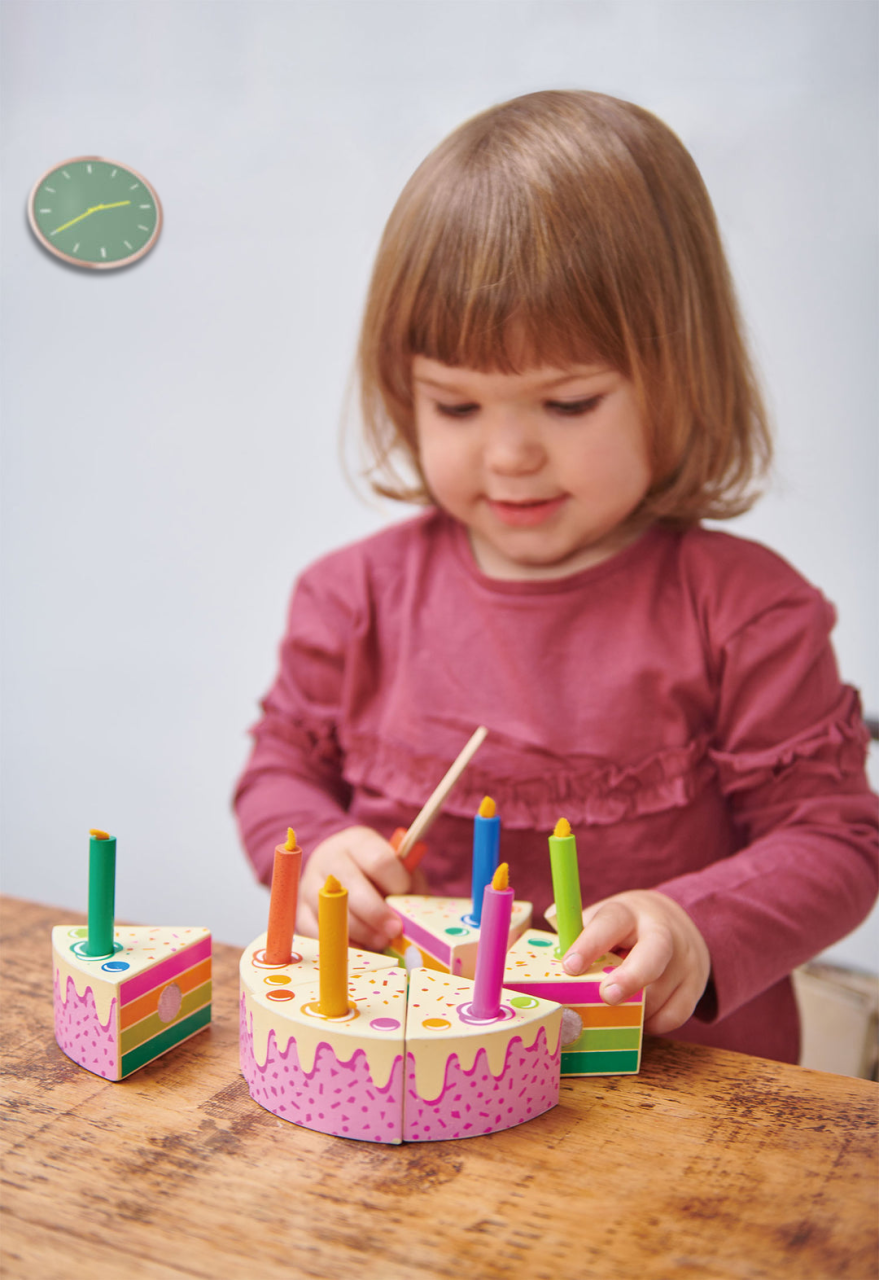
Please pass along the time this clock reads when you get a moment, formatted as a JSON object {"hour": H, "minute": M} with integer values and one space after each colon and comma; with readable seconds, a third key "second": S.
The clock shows {"hour": 2, "minute": 40}
